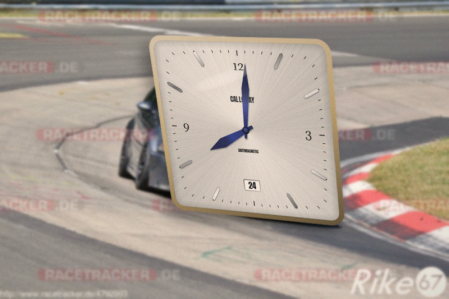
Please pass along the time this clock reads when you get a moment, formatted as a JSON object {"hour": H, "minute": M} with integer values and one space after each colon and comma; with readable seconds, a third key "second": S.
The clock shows {"hour": 8, "minute": 1}
